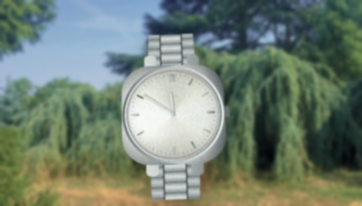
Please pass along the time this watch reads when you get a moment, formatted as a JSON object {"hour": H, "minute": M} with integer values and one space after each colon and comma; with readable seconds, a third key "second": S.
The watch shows {"hour": 11, "minute": 51}
